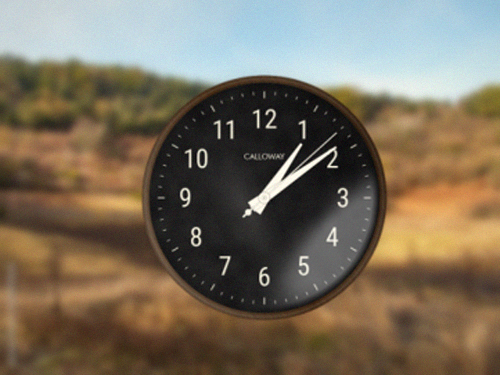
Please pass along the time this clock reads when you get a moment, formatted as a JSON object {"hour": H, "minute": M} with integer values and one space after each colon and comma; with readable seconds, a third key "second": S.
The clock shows {"hour": 1, "minute": 9, "second": 8}
